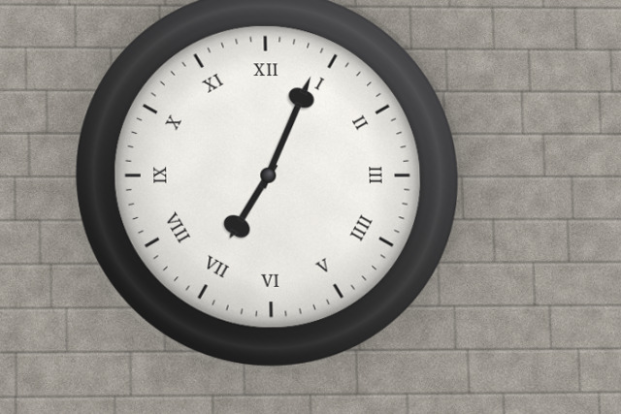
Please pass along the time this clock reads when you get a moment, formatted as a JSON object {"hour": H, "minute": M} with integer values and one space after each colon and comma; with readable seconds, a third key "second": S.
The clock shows {"hour": 7, "minute": 4}
